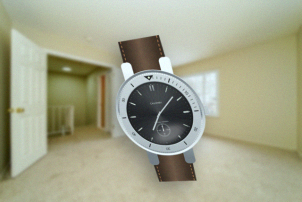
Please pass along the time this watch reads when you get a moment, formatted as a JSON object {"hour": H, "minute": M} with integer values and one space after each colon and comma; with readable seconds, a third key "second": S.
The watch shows {"hour": 7, "minute": 8}
